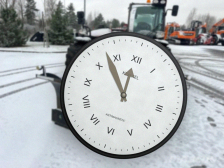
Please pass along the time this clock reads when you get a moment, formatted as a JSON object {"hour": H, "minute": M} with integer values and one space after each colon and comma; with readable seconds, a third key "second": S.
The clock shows {"hour": 11, "minute": 53}
